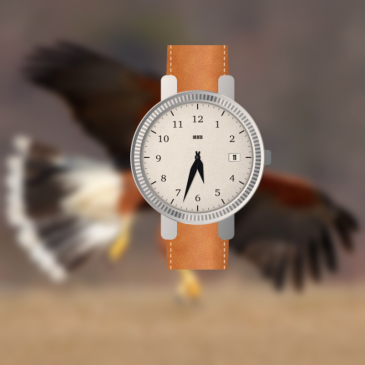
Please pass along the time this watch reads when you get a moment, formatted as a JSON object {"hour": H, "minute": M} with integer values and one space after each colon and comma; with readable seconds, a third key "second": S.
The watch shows {"hour": 5, "minute": 33}
